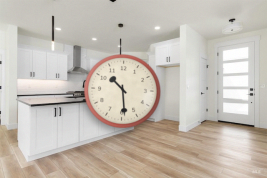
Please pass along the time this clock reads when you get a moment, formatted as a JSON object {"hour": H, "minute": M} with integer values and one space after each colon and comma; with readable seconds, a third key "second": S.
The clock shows {"hour": 10, "minute": 29}
